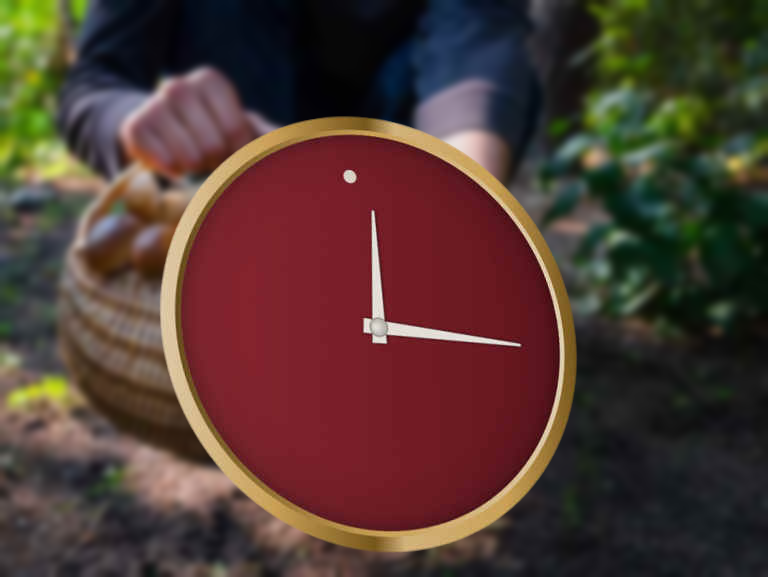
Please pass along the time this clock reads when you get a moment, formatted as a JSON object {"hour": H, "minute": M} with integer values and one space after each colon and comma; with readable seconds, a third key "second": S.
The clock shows {"hour": 12, "minute": 17}
